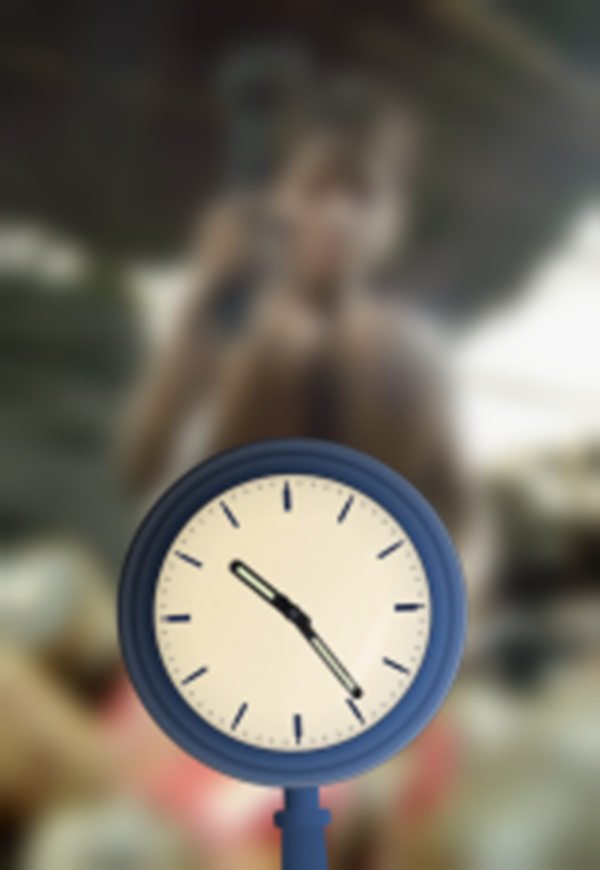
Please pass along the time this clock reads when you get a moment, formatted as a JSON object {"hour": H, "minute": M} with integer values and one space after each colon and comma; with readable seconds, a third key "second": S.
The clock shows {"hour": 10, "minute": 24}
